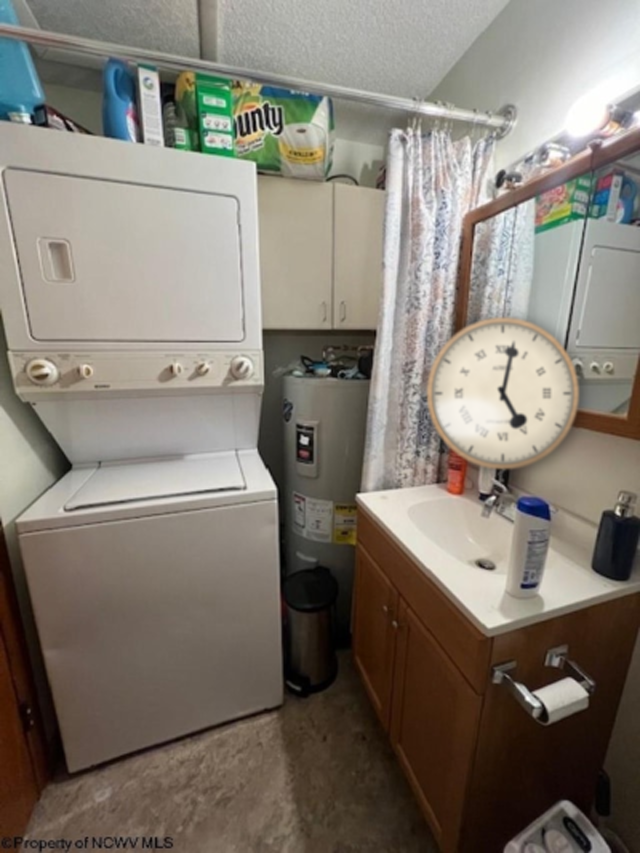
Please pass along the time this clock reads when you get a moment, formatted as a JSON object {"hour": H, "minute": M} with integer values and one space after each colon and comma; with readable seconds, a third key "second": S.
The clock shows {"hour": 5, "minute": 2}
